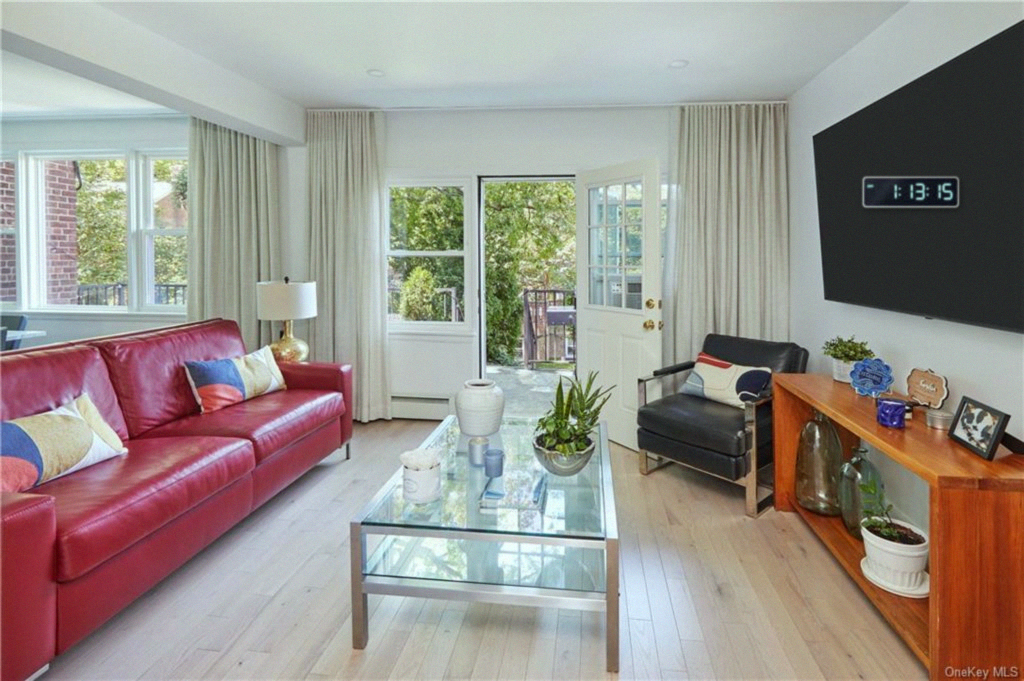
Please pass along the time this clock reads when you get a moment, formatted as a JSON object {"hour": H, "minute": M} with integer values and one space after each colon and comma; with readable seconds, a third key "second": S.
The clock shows {"hour": 1, "minute": 13, "second": 15}
